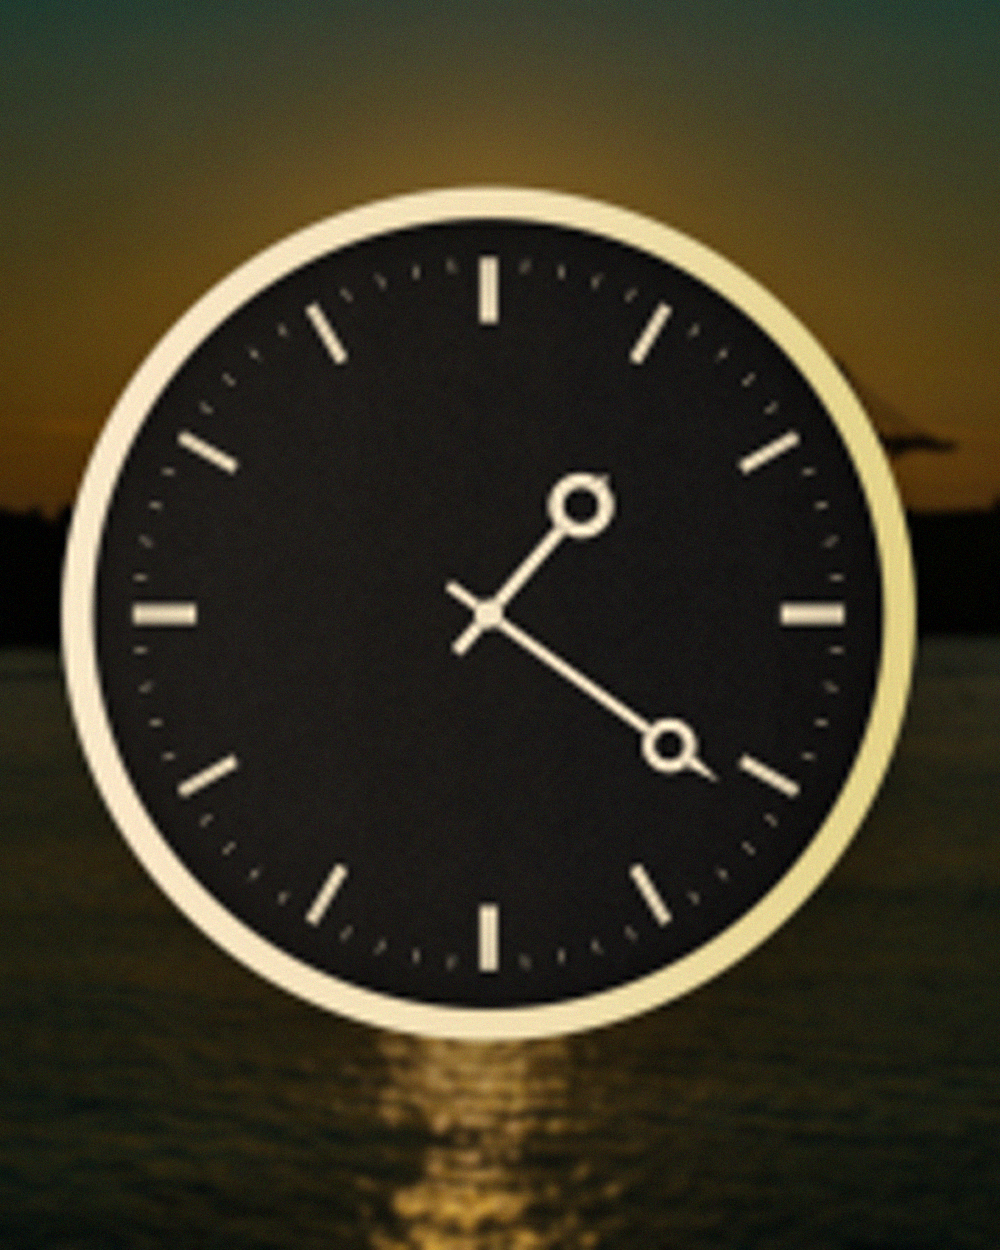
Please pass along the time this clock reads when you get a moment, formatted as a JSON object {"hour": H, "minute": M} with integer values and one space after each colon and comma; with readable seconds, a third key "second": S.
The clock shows {"hour": 1, "minute": 21}
